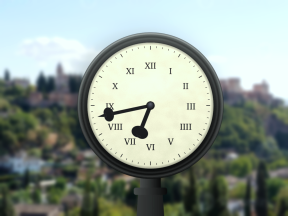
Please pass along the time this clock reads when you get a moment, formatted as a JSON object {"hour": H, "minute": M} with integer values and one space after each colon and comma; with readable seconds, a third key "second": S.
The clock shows {"hour": 6, "minute": 43}
